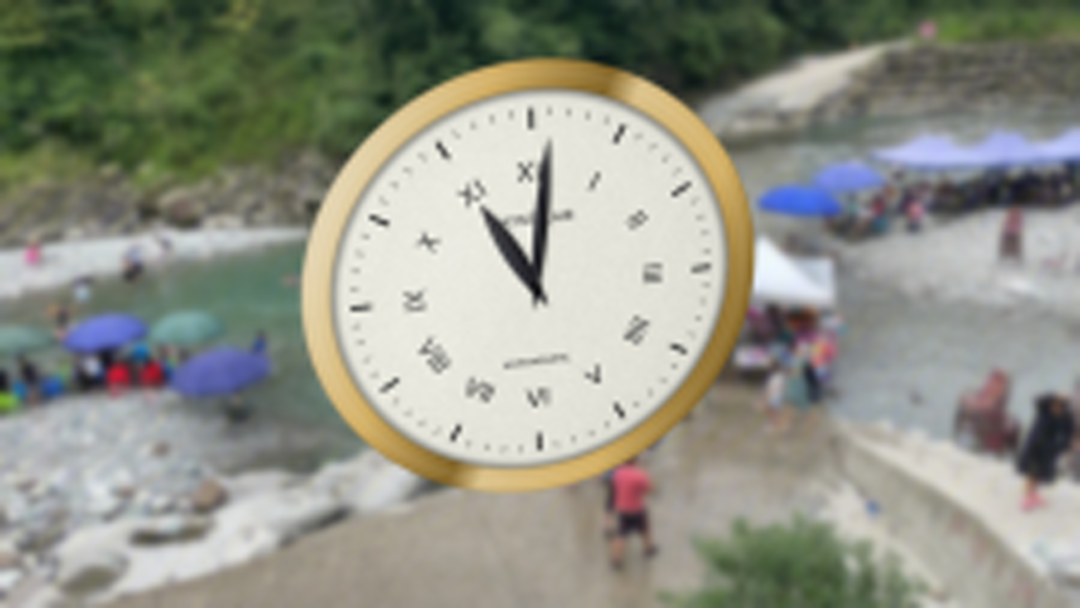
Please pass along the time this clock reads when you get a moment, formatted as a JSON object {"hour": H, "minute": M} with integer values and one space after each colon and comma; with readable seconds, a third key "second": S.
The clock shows {"hour": 11, "minute": 1}
